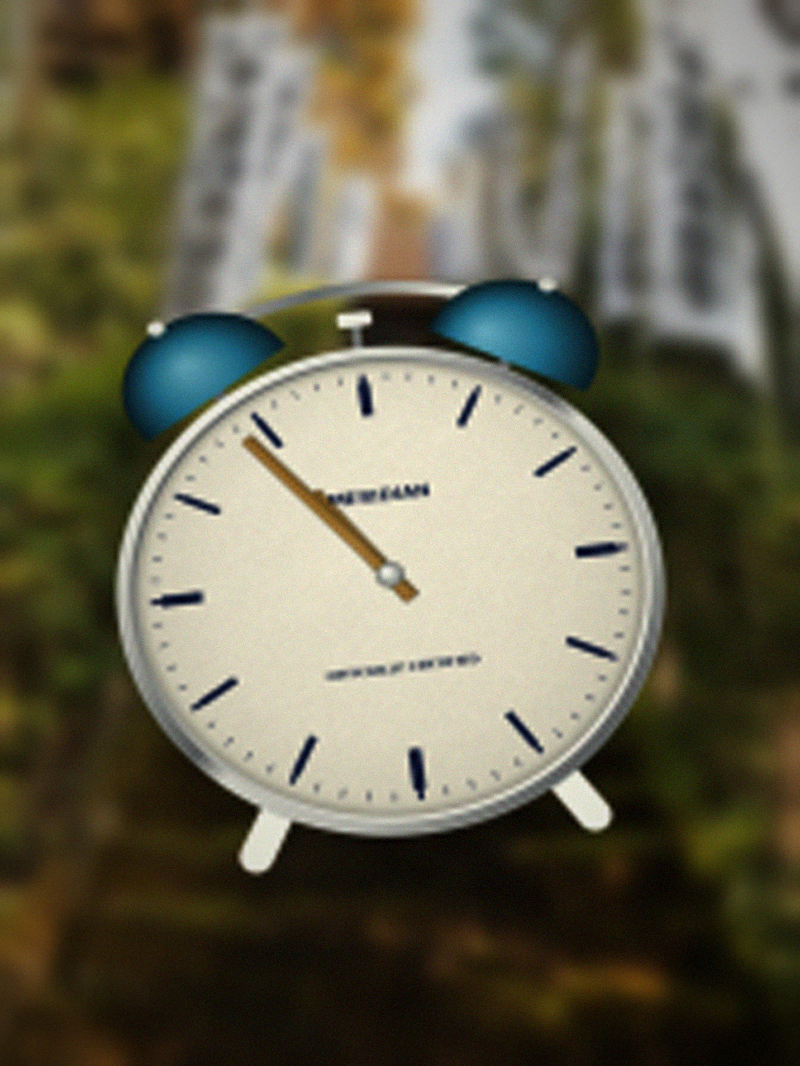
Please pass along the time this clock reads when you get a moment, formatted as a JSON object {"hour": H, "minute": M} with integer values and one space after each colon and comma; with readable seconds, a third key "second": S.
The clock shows {"hour": 10, "minute": 54}
